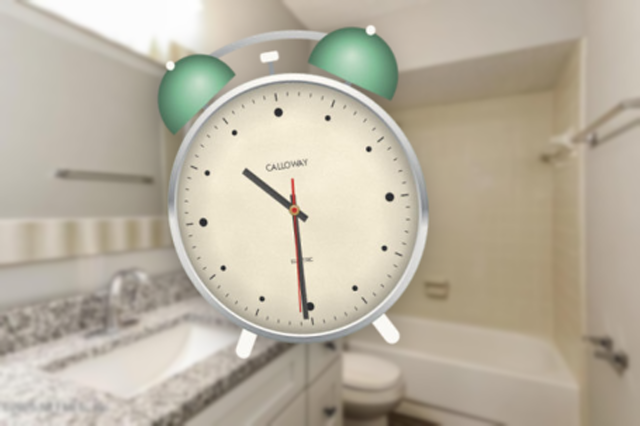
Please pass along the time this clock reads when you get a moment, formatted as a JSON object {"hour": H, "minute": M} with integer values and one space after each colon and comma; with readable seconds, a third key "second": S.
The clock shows {"hour": 10, "minute": 30, "second": 31}
